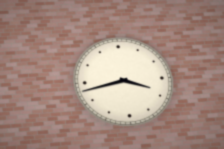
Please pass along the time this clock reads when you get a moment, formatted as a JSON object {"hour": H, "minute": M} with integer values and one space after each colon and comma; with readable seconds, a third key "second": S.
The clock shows {"hour": 3, "minute": 43}
